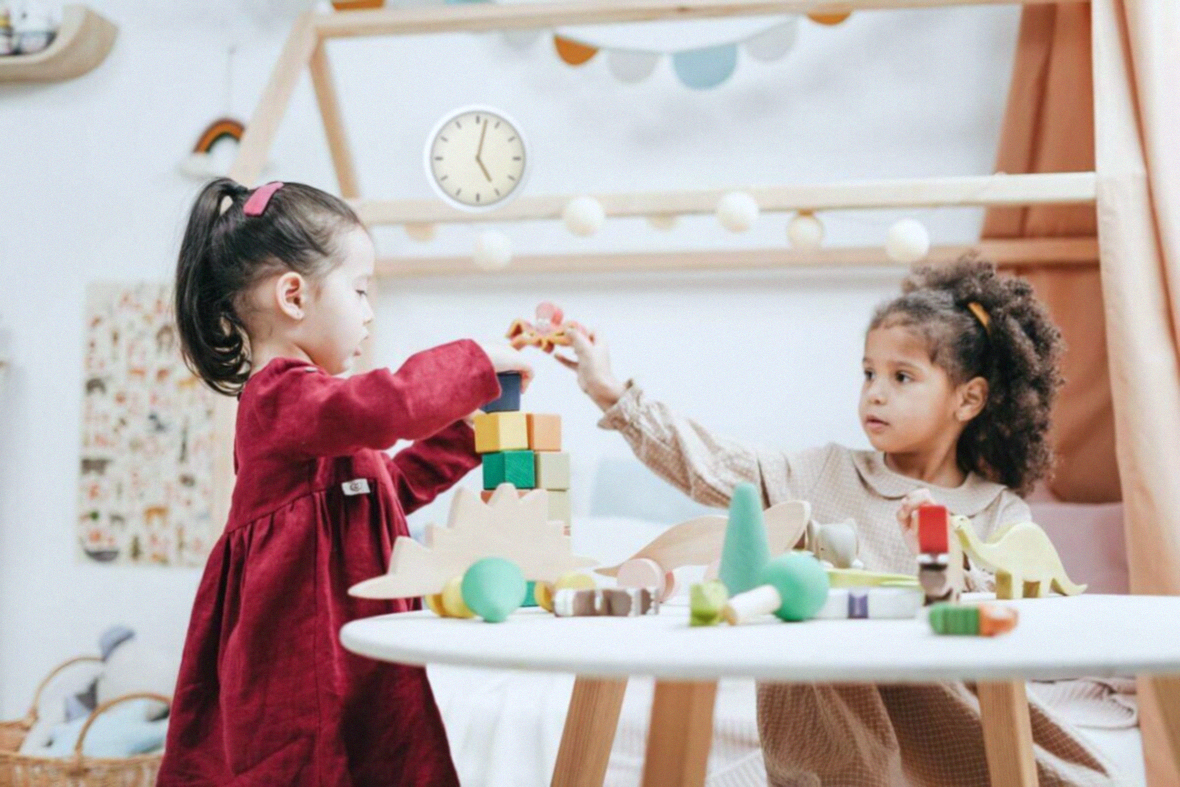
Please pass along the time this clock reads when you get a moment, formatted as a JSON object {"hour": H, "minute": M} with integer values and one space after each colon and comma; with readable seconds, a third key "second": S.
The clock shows {"hour": 5, "minute": 2}
